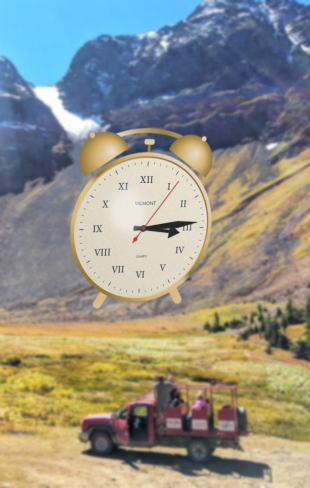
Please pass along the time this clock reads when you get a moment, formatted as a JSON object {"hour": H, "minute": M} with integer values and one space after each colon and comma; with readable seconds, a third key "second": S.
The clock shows {"hour": 3, "minute": 14, "second": 6}
